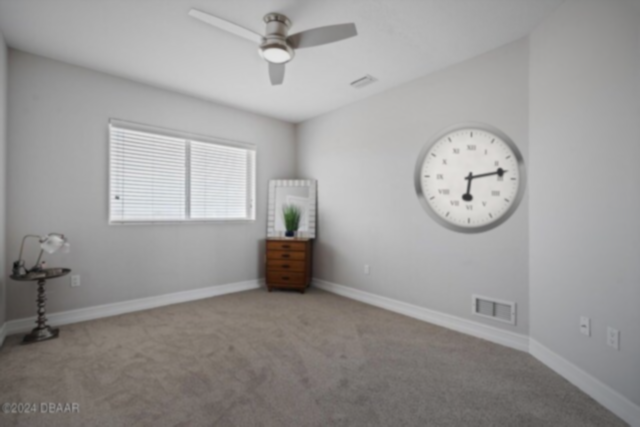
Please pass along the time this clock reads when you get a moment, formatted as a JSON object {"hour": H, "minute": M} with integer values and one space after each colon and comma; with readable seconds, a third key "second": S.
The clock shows {"hour": 6, "minute": 13}
